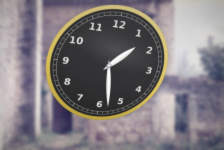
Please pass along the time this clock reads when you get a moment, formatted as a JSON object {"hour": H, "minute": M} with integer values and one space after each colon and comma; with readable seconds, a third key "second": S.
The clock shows {"hour": 1, "minute": 28}
